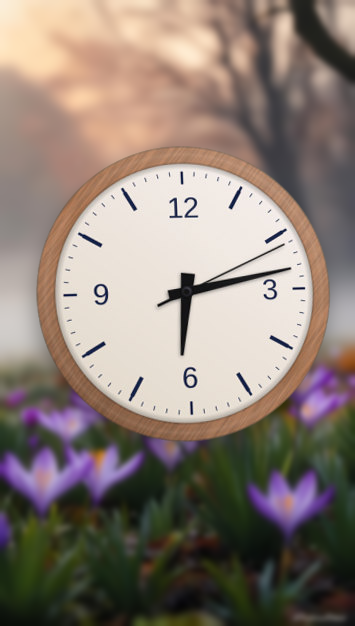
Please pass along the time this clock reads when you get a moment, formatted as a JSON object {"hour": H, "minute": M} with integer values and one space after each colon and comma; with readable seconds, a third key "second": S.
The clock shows {"hour": 6, "minute": 13, "second": 11}
